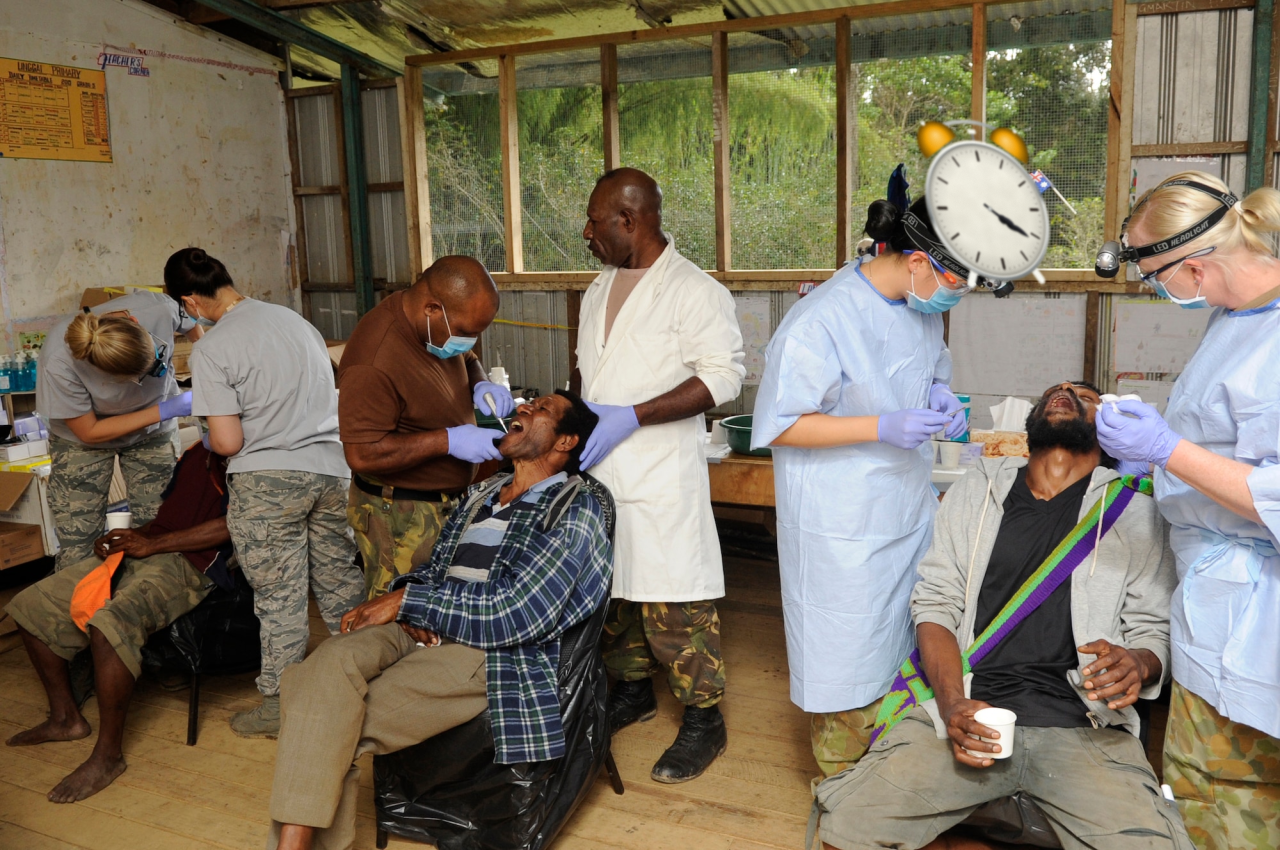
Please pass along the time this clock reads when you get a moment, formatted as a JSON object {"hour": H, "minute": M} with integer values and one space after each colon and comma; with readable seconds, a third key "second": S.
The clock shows {"hour": 4, "minute": 21}
